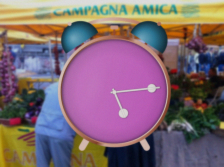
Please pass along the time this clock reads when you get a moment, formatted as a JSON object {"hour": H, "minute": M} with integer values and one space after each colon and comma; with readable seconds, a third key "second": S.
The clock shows {"hour": 5, "minute": 14}
